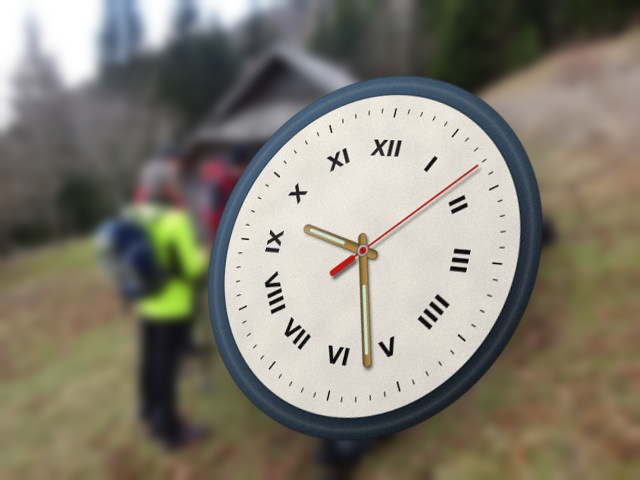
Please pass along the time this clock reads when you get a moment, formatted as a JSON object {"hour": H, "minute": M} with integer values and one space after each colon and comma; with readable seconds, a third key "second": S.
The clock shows {"hour": 9, "minute": 27, "second": 8}
